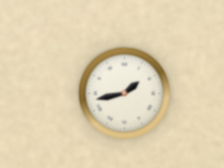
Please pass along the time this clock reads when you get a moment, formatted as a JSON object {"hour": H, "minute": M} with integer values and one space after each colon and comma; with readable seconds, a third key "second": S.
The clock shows {"hour": 1, "minute": 43}
